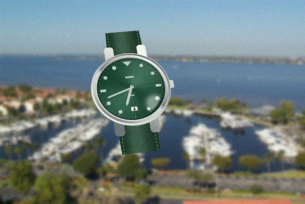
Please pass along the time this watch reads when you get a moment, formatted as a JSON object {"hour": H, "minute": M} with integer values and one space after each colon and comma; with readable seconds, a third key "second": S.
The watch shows {"hour": 6, "minute": 42}
